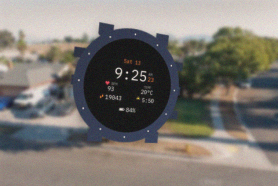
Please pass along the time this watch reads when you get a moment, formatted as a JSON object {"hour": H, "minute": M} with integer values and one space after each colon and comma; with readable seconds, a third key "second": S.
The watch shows {"hour": 9, "minute": 25}
